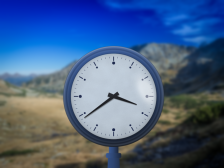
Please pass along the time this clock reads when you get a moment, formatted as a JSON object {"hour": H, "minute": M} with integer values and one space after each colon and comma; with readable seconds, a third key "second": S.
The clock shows {"hour": 3, "minute": 39}
